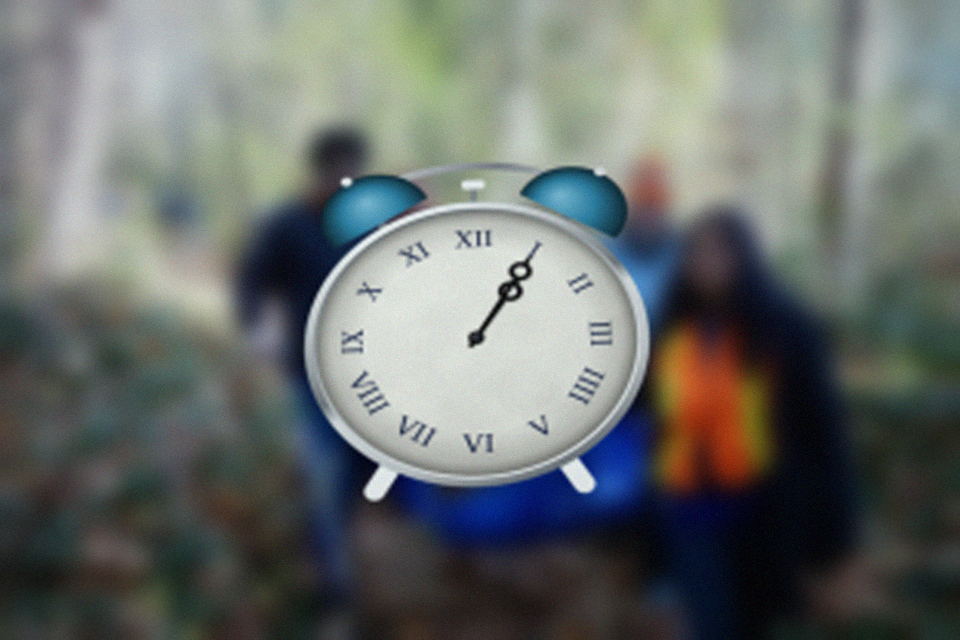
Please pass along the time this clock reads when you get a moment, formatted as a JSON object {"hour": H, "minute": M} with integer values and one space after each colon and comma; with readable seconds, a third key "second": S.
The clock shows {"hour": 1, "minute": 5}
